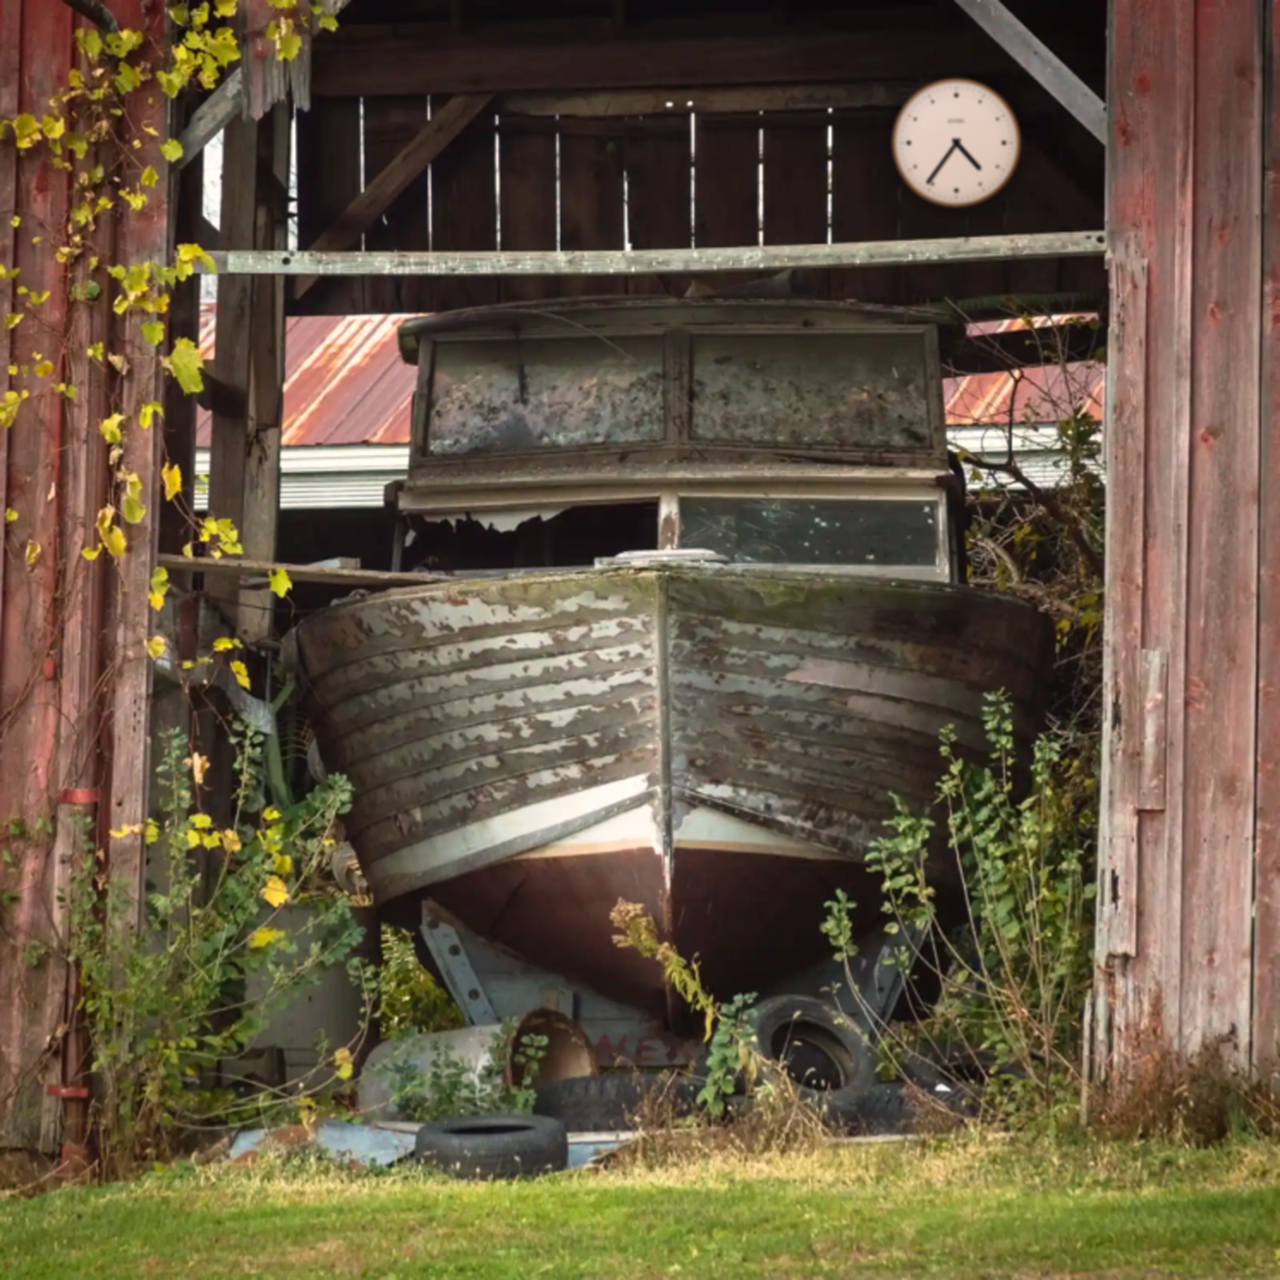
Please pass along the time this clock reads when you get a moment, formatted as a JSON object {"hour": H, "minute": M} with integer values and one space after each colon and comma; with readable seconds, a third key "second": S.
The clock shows {"hour": 4, "minute": 36}
